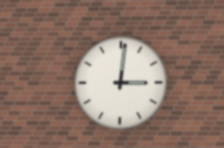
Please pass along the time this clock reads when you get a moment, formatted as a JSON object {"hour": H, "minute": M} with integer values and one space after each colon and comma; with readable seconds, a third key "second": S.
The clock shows {"hour": 3, "minute": 1}
